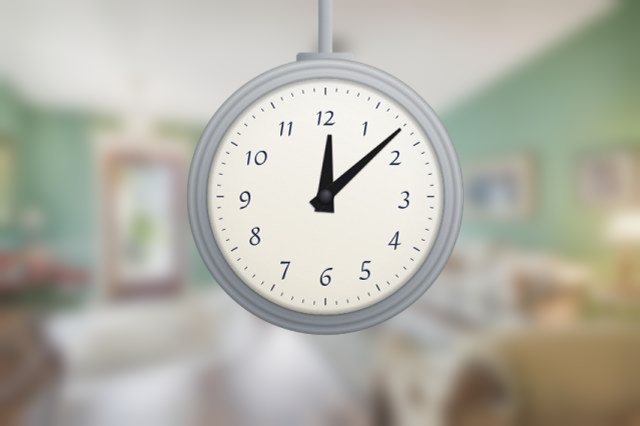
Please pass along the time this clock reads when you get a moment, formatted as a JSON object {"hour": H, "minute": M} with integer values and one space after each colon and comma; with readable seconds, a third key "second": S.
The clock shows {"hour": 12, "minute": 8}
